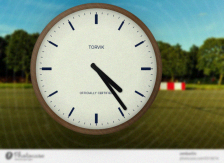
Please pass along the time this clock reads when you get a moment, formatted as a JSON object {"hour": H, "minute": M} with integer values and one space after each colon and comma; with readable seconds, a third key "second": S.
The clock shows {"hour": 4, "minute": 24}
